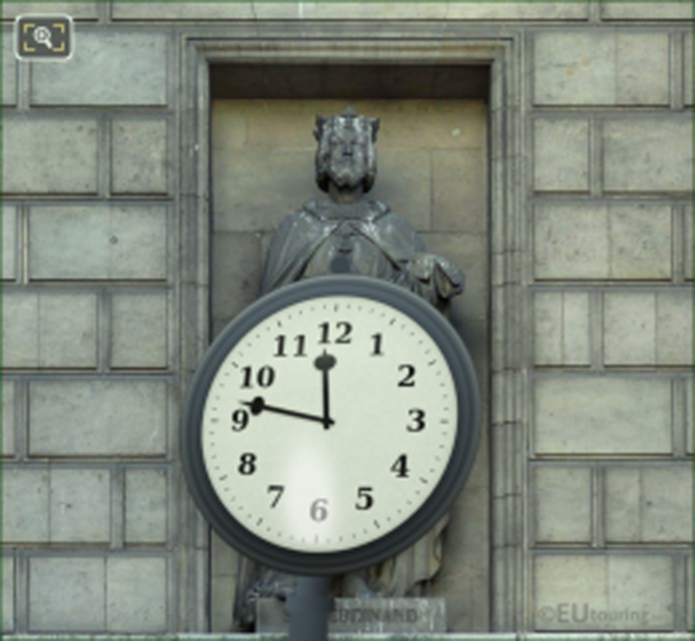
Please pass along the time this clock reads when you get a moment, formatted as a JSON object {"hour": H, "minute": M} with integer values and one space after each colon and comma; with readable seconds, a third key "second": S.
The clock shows {"hour": 11, "minute": 47}
